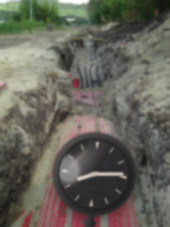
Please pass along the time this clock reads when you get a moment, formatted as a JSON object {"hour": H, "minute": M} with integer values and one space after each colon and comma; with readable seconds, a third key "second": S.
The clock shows {"hour": 8, "minute": 14}
